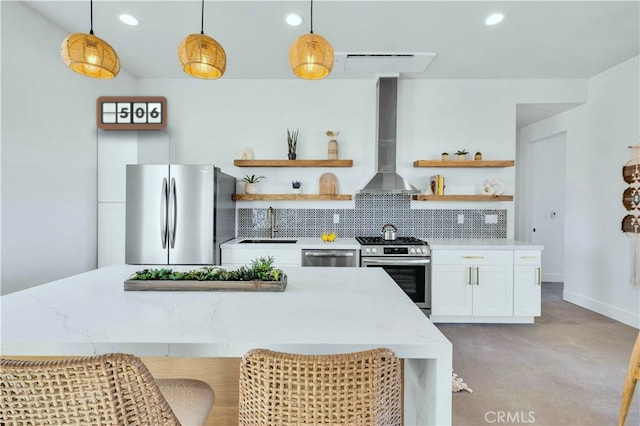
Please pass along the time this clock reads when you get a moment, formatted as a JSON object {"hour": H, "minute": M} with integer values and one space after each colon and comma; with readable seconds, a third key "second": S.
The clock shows {"hour": 5, "minute": 6}
